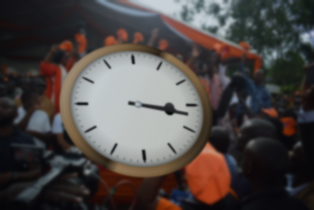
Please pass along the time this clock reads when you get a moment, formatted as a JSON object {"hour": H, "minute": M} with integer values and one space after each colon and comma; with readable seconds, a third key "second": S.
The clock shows {"hour": 3, "minute": 17}
